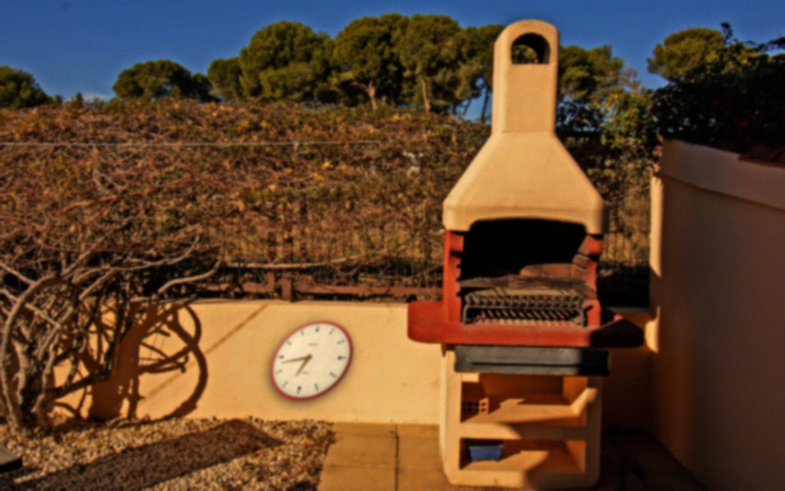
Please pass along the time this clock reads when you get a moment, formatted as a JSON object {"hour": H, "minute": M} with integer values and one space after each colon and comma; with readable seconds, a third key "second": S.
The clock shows {"hour": 6, "minute": 43}
